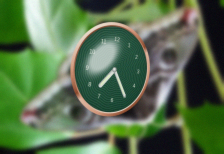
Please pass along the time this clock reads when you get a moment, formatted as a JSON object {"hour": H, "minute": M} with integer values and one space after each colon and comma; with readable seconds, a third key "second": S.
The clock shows {"hour": 7, "minute": 25}
